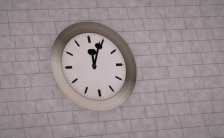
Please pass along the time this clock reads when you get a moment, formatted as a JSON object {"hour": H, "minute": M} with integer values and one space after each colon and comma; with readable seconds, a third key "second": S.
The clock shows {"hour": 12, "minute": 4}
